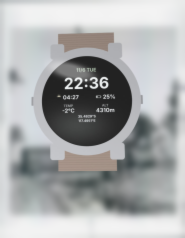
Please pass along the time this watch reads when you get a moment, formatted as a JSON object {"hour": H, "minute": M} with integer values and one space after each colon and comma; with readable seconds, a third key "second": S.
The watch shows {"hour": 22, "minute": 36}
